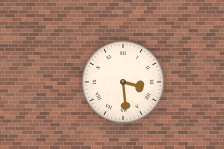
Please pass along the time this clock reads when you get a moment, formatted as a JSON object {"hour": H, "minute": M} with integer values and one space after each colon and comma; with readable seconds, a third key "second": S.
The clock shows {"hour": 3, "minute": 29}
